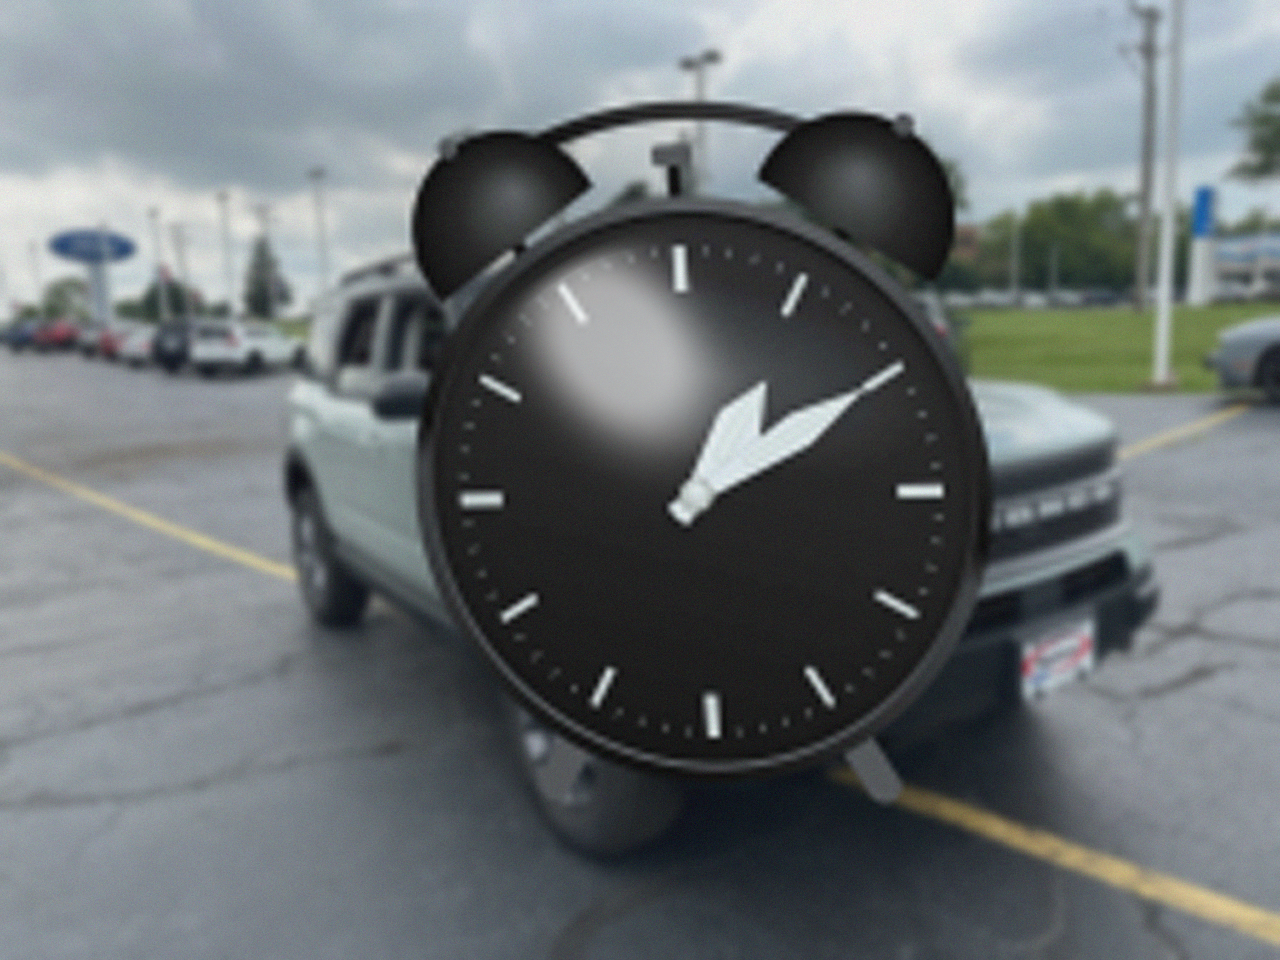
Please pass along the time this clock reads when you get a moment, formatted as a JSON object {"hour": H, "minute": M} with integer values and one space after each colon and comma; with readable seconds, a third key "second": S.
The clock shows {"hour": 1, "minute": 10}
